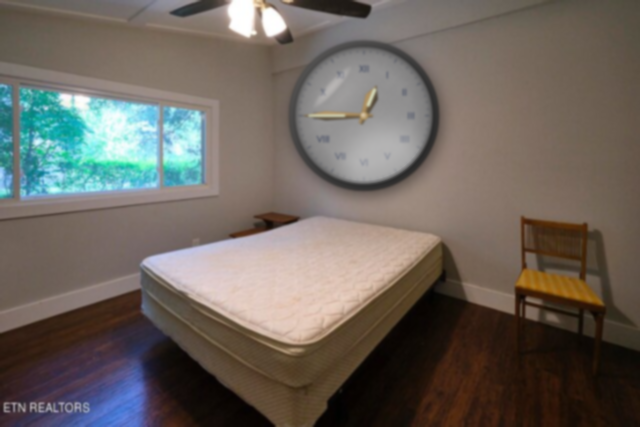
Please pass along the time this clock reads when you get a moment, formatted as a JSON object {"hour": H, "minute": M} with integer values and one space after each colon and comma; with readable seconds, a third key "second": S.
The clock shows {"hour": 12, "minute": 45}
